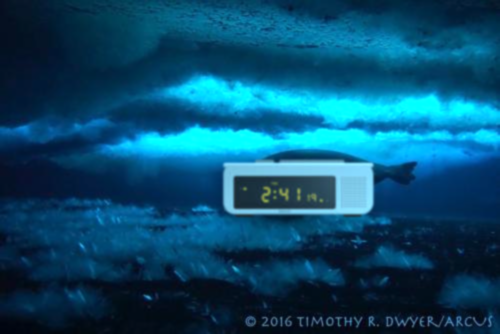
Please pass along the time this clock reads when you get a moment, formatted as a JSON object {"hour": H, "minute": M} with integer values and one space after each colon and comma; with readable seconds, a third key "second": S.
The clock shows {"hour": 2, "minute": 41}
